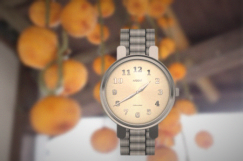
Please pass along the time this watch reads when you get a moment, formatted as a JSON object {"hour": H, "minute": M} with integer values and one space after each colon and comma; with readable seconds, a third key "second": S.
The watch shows {"hour": 1, "minute": 40}
